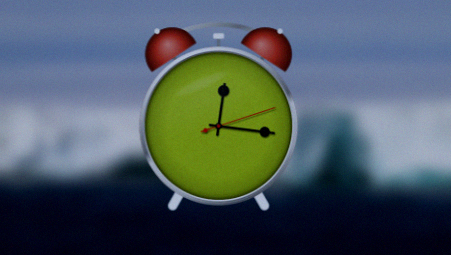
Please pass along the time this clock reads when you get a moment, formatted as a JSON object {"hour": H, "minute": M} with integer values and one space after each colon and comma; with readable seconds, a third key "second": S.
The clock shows {"hour": 12, "minute": 16, "second": 12}
